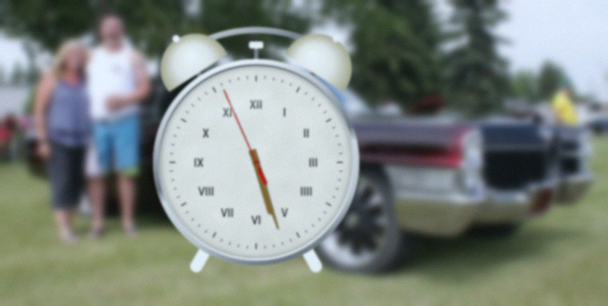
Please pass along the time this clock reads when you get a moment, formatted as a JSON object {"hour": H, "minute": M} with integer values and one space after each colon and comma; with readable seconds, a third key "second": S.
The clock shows {"hour": 5, "minute": 26, "second": 56}
